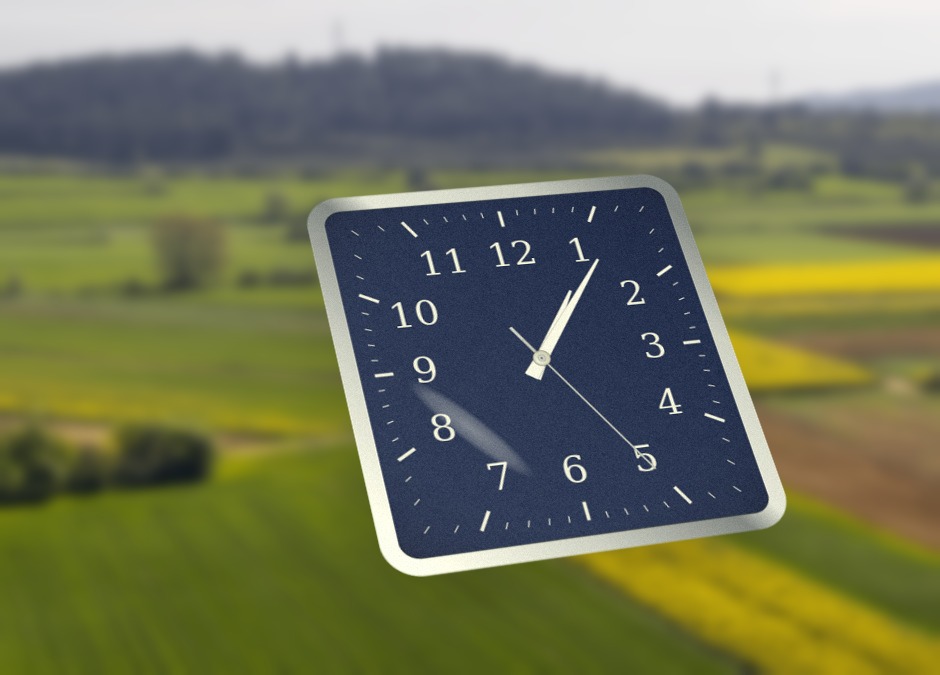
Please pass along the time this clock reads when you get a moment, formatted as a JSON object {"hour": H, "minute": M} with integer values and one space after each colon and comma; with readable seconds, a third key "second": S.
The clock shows {"hour": 1, "minute": 6, "second": 25}
